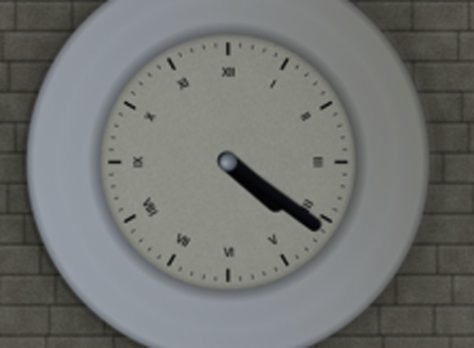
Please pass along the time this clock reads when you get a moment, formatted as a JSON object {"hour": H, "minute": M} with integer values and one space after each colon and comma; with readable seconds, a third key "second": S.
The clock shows {"hour": 4, "minute": 21}
